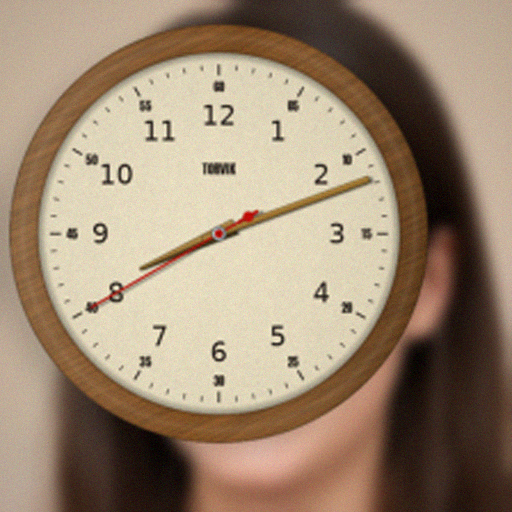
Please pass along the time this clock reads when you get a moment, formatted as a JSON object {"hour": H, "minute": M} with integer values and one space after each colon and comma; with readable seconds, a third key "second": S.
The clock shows {"hour": 8, "minute": 11, "second": 40}
